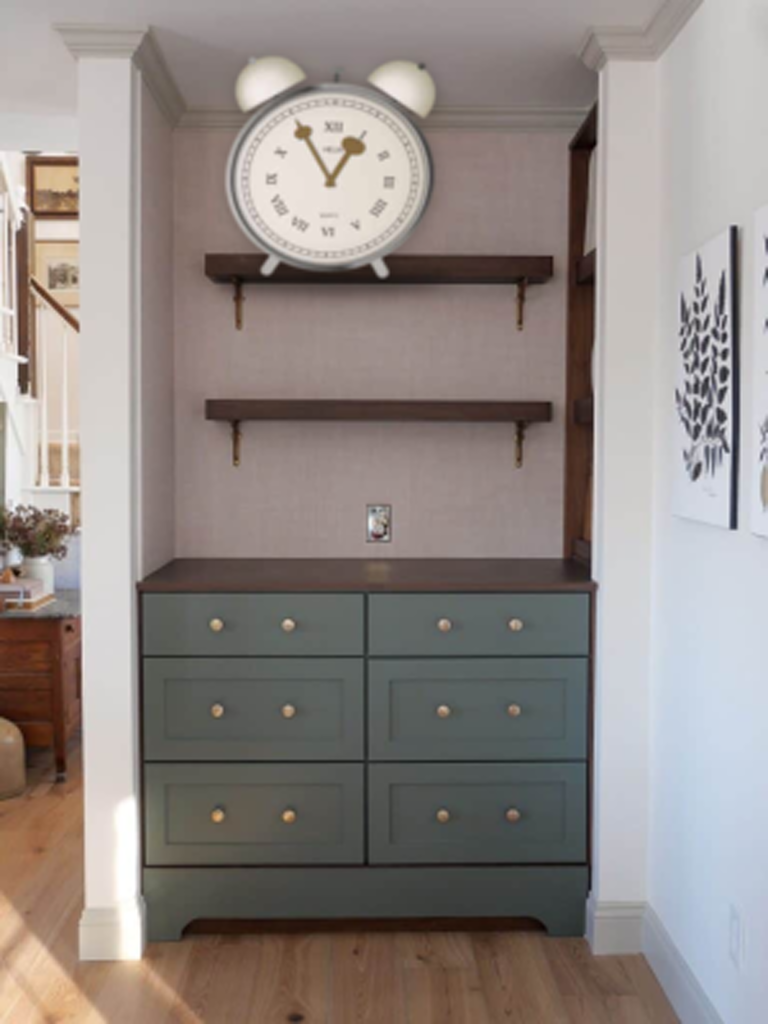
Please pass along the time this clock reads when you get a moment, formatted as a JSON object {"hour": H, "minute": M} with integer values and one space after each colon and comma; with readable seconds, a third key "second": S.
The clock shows {"hour": 12, "minute": 55}
